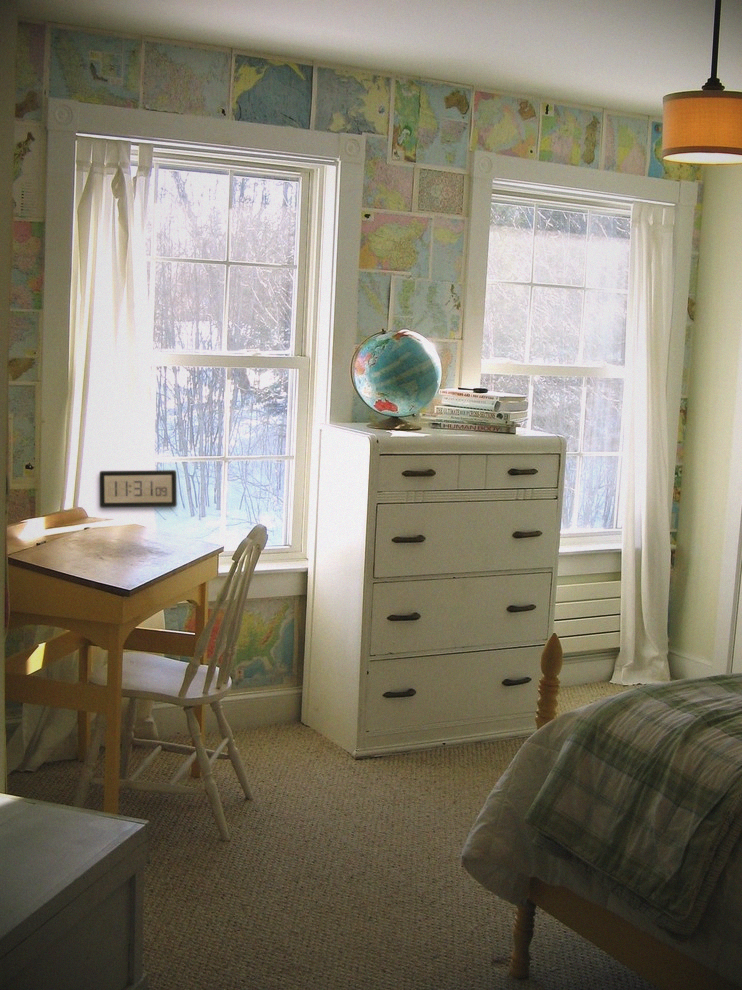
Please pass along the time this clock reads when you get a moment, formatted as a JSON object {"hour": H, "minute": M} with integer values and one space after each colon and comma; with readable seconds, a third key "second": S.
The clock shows {"hour": 11, "minute": 31}
